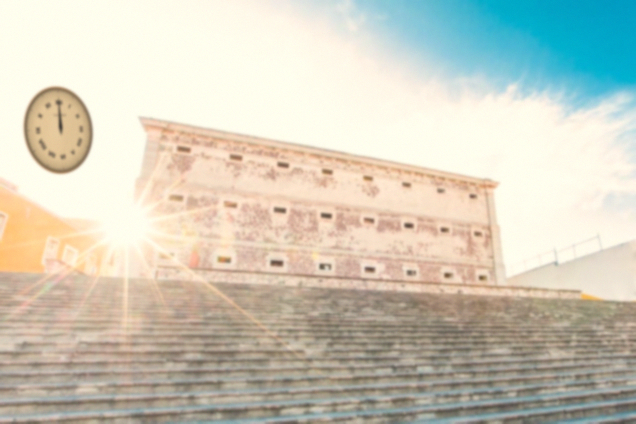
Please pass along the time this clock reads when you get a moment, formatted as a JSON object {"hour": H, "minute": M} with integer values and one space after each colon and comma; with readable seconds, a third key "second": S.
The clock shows {"hour": 12, "minute": 0}
